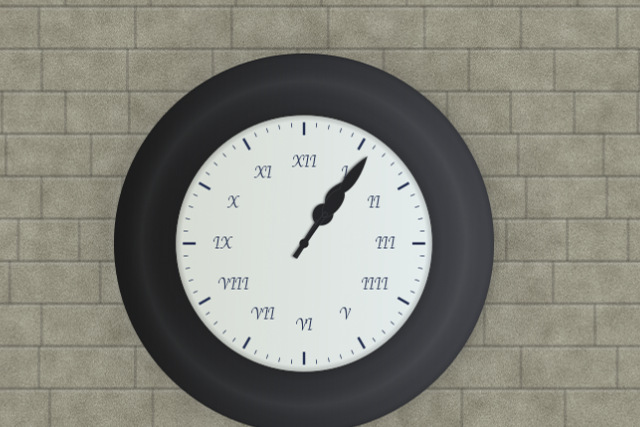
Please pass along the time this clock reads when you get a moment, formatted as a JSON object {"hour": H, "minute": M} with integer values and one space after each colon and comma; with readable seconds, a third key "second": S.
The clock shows {"hour": 1, "minute": 6}
